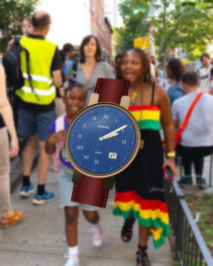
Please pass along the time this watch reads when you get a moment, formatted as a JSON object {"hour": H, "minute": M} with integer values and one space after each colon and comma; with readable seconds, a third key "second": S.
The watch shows {"hour": 2, "minute": 9}
